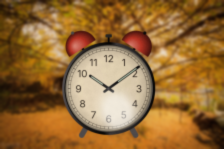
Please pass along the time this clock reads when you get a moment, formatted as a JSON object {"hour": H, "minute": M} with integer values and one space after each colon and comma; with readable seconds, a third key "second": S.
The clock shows {"hour": 10, "minute": 9}
